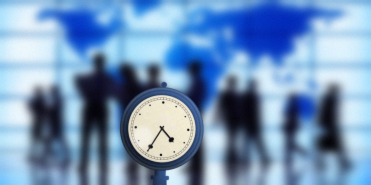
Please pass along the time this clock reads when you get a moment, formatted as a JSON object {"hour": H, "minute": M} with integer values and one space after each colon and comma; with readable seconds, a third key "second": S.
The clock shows {"hour": 4, "minute": 35}
